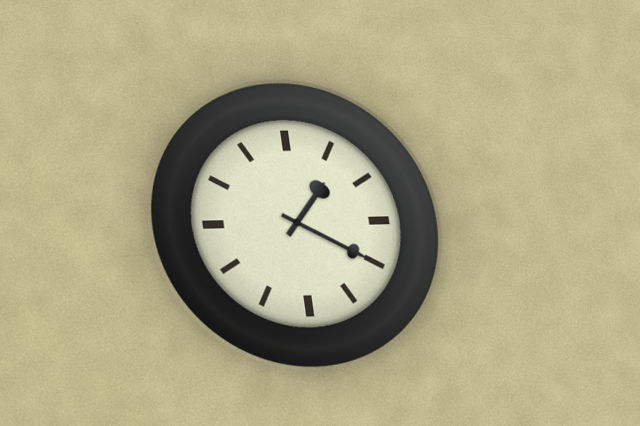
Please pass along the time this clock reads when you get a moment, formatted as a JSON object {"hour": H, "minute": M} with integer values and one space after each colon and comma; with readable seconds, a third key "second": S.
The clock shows {"hour": 1, "minute": 20}
